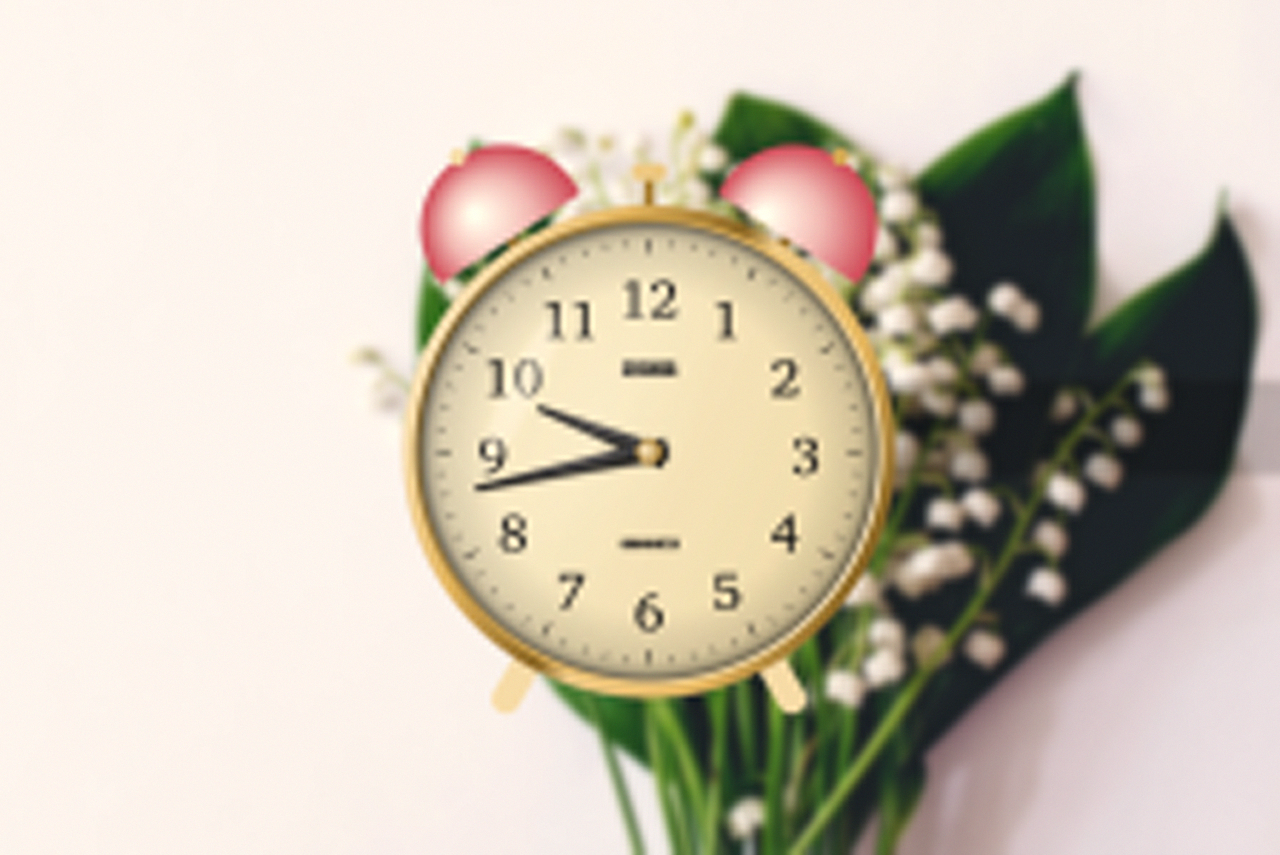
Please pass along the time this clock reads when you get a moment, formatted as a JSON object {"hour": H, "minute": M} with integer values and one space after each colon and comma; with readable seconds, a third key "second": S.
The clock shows {"hour": 9, "minute": 43}
